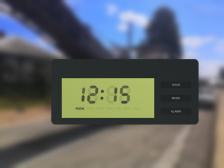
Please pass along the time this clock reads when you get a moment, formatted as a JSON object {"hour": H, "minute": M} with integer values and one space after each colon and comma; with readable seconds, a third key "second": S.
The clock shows {"hour": 12, "minute": 15}
